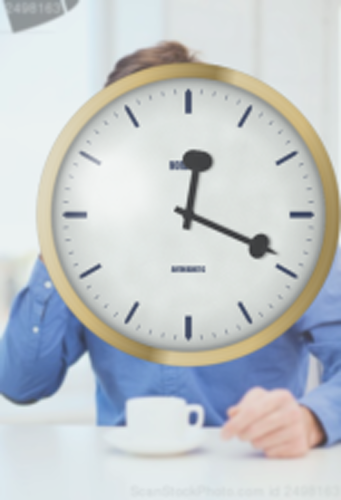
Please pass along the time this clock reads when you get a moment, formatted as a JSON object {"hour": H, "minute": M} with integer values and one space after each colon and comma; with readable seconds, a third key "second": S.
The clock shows {"hour": 12, "minute": 19}
